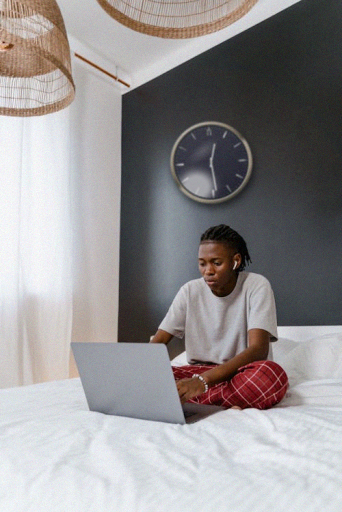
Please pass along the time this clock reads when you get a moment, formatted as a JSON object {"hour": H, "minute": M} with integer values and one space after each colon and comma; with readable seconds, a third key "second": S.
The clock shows {"hour": 12, "minute": 29}
